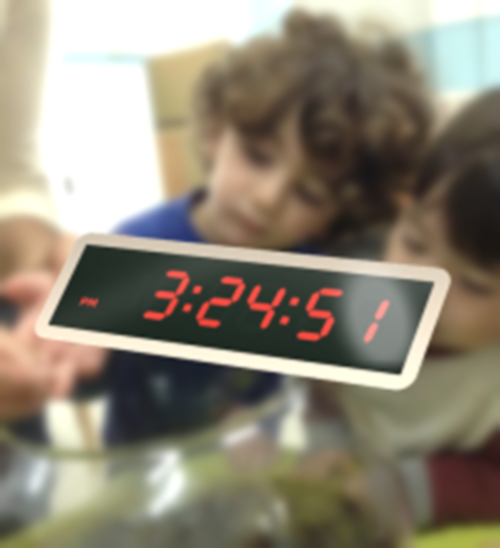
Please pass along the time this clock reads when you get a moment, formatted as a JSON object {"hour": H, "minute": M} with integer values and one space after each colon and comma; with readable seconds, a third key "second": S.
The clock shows {"hour": 3, "minute": 24, "second": 51}
